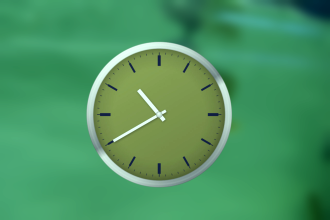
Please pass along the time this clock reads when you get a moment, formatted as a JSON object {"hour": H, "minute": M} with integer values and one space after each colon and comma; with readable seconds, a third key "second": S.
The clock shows {"hour": 10, "minute": 40}
